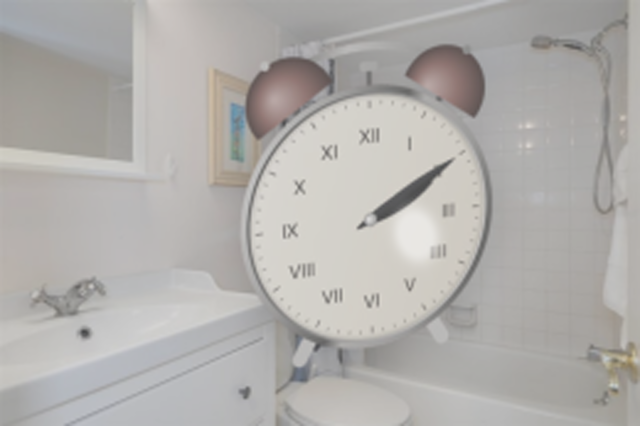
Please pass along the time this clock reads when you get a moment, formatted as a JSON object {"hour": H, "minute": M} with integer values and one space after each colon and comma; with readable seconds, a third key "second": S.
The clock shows {"hour": 2, "minute": 10}
